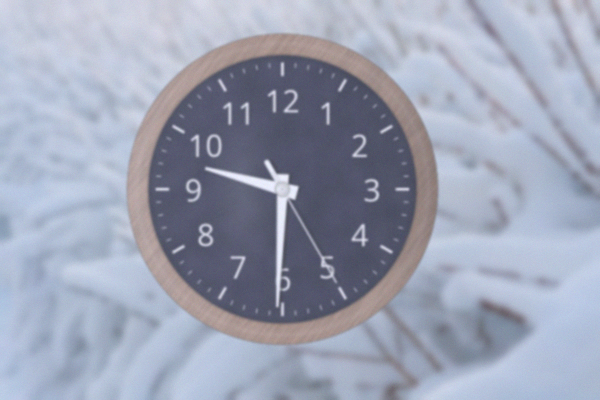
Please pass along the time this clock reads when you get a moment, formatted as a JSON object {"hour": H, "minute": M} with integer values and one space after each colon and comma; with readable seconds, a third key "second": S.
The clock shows {"hour": 9, "minute": 30, "second": 25}
